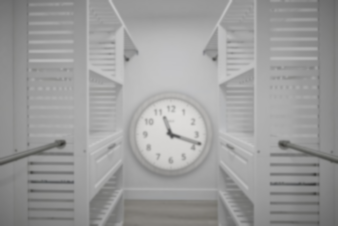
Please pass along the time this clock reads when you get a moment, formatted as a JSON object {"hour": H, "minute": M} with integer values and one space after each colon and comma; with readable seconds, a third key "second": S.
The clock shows {"hour": 11, "minute": 18}
